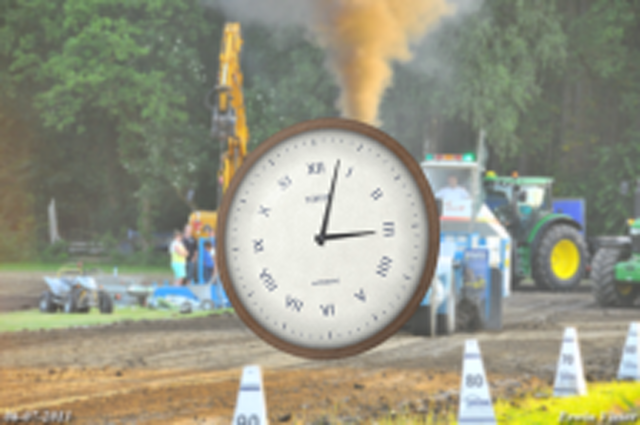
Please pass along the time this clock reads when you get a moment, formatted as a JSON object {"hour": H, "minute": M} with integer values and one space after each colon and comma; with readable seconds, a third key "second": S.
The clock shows {"hour": 3, "minute": 3}
